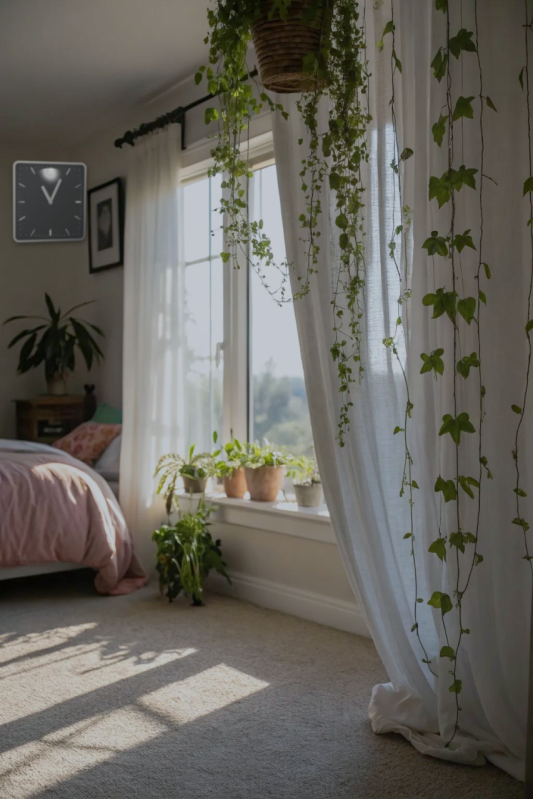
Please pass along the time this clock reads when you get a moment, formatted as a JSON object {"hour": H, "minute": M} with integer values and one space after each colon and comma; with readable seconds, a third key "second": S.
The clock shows {"hour": 11, "minute": 4}
